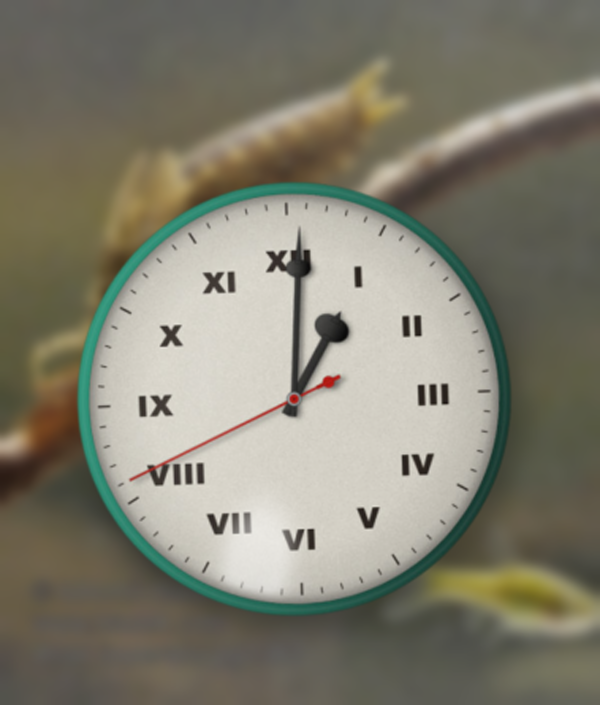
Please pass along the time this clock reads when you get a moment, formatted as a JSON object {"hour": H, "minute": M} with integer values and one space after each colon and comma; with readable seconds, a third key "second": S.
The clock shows {"hour": 1, "minute": 0, "second": 41}
